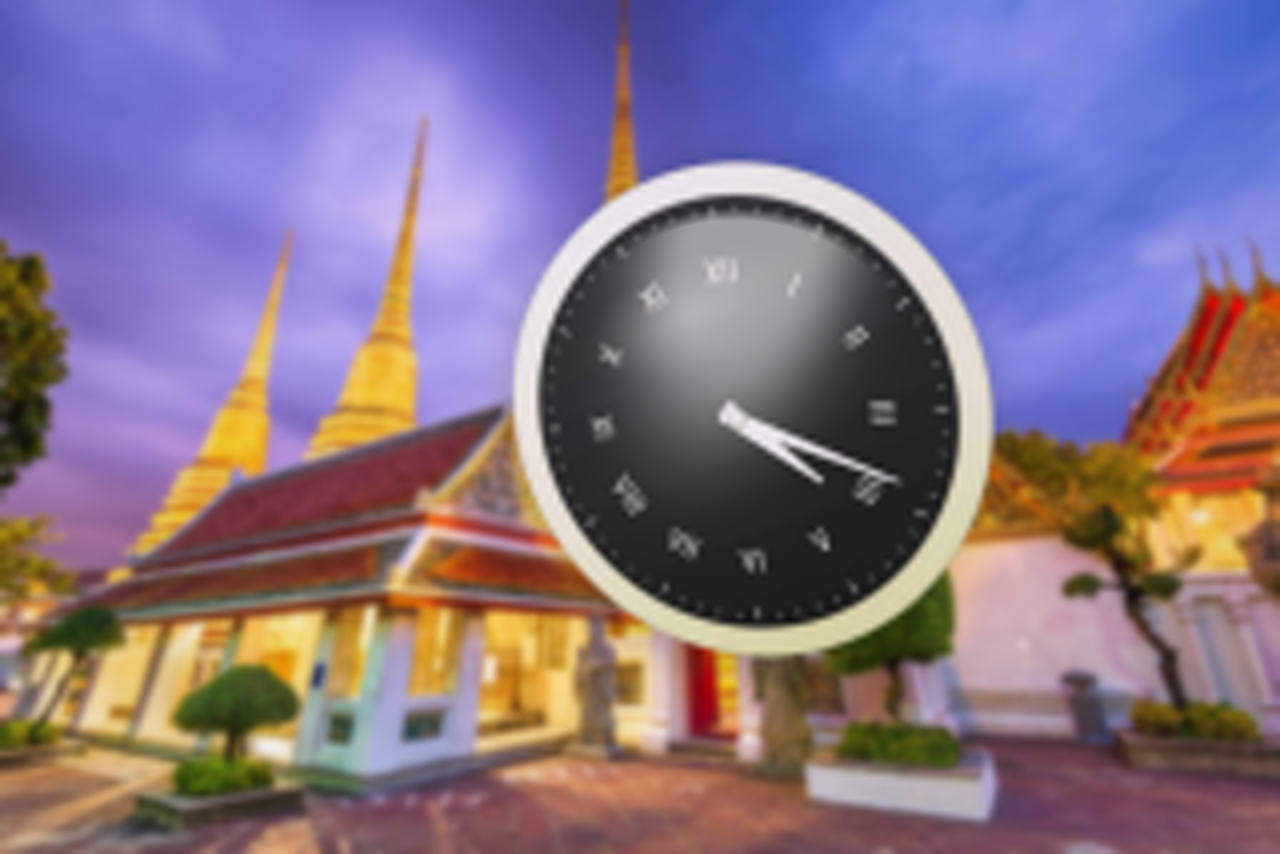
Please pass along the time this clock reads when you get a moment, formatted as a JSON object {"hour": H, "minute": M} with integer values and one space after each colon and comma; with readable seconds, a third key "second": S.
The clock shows {"hour": 4, "minute": 19}
